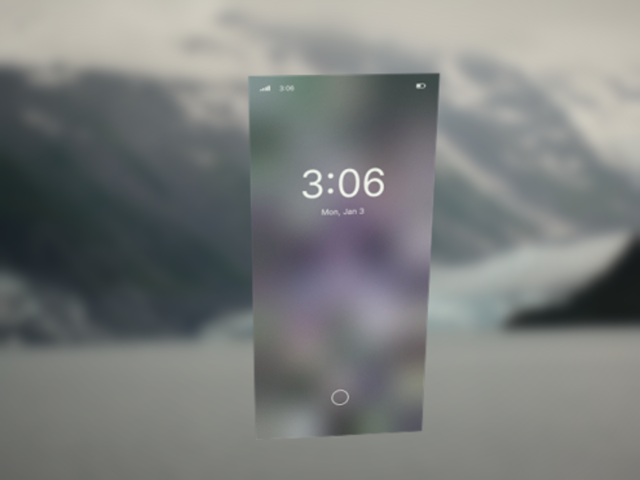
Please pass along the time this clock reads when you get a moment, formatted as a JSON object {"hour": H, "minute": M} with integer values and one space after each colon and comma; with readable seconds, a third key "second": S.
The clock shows {"hour": 3, "minute": 6}
